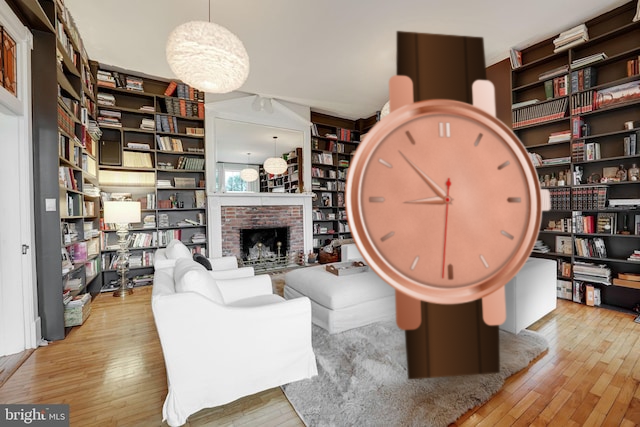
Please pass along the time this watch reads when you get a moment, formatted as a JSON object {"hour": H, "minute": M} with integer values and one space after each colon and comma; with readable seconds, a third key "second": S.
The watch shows {"hour": 8, "minute": 52, "second": 31}
